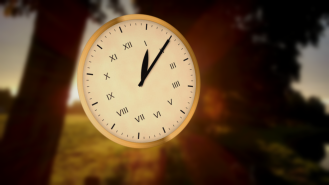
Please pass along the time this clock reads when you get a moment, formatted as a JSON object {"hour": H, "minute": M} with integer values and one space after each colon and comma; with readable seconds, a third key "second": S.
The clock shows {"hour": 1, "minute": 10}
